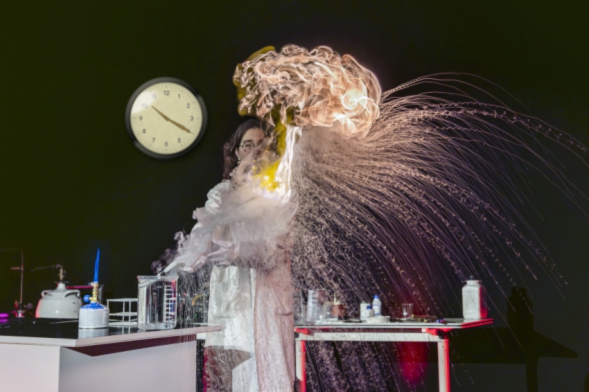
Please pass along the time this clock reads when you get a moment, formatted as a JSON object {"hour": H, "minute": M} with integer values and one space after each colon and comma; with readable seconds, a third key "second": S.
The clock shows {"hour": 10, "minute": 20}
